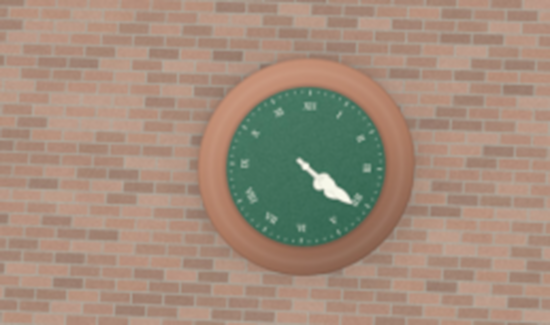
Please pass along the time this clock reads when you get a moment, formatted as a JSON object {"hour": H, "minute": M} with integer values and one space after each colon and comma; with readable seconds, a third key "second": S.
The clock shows {"hour": 4, "minute": 21}
